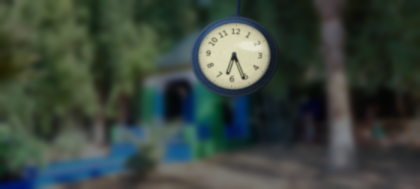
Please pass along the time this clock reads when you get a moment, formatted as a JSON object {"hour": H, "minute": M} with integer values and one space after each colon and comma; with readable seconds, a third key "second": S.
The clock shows {"hour": 6, "minute": 26}
